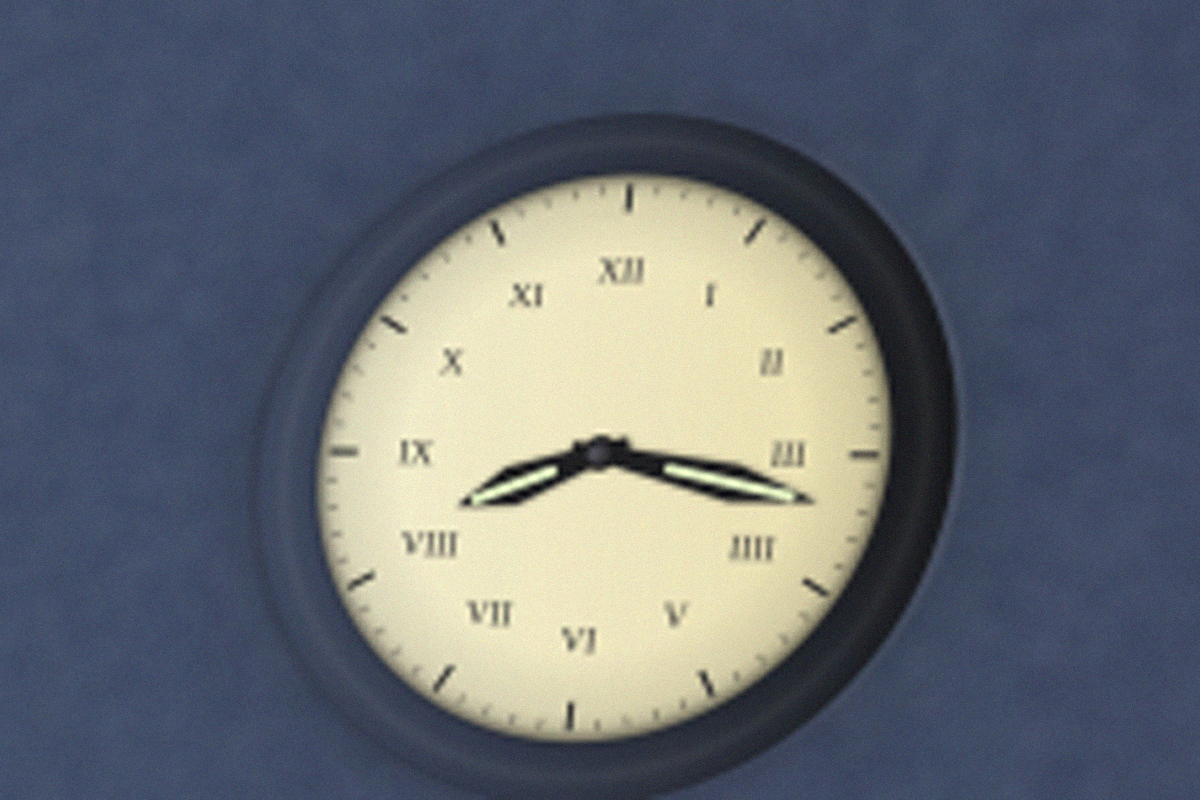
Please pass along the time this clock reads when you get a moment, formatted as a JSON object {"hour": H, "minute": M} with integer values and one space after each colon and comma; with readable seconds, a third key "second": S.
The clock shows {"hour": 8, "minute": 17}
